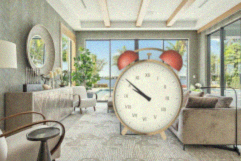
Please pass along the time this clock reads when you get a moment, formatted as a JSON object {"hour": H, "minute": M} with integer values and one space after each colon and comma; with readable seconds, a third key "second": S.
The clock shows {"hour": 9, "minute": 51}
